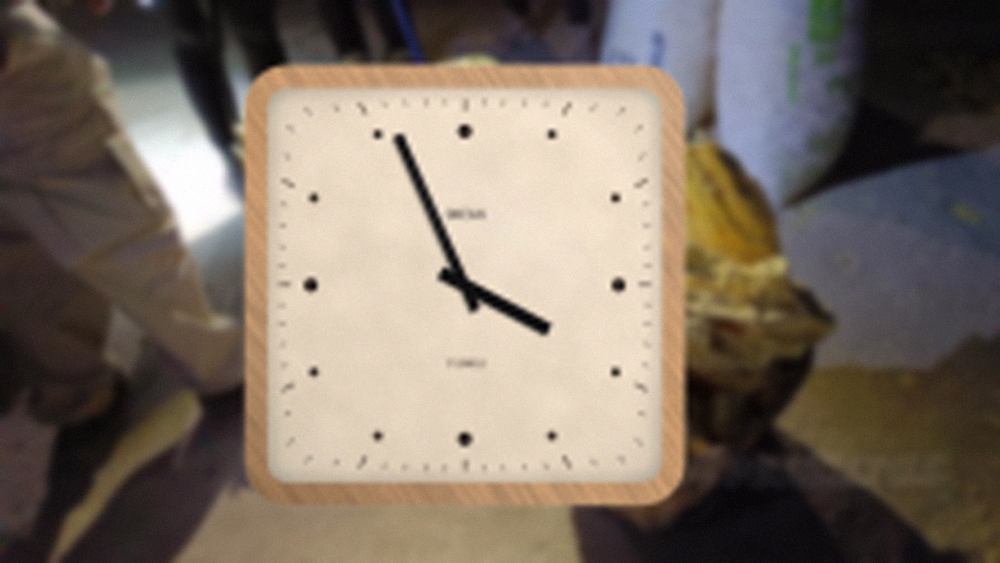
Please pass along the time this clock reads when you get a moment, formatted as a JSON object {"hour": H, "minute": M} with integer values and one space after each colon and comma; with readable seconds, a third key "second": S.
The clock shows {"hour": 3, "minute": 56}
